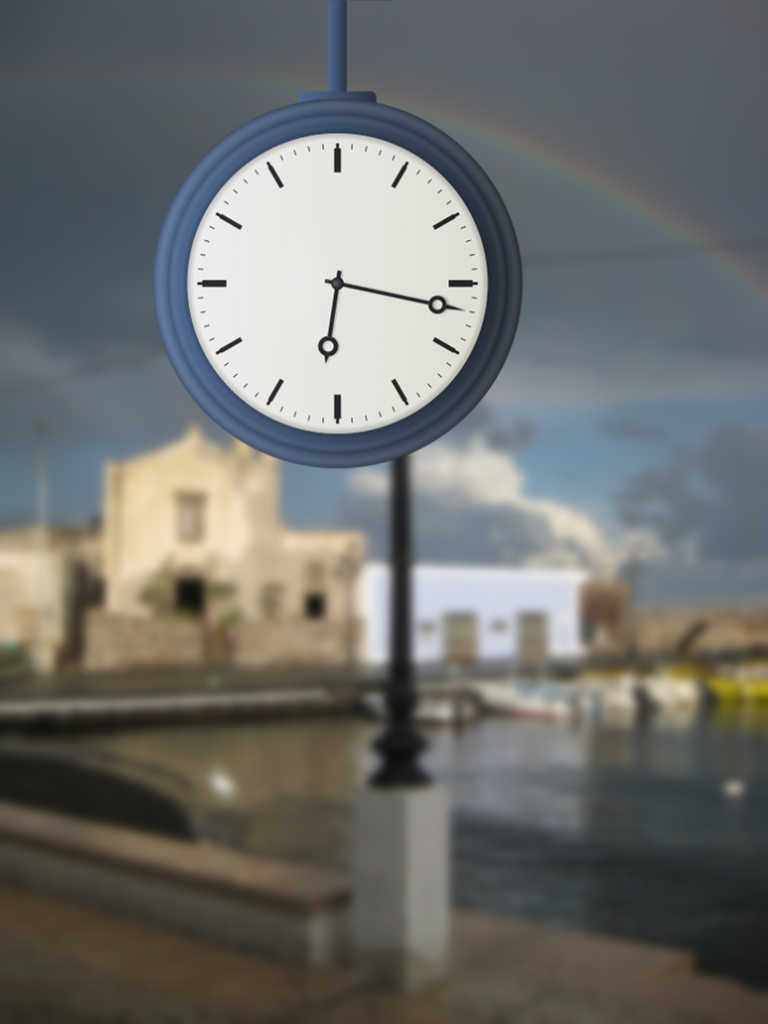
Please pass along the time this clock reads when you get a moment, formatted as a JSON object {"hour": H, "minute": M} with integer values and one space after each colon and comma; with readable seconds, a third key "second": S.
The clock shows {"hour": 6, "minute": 17}
